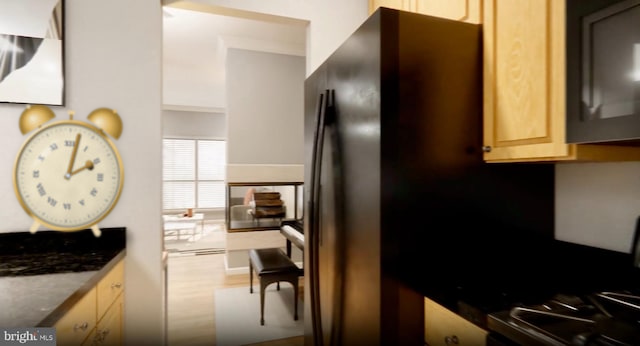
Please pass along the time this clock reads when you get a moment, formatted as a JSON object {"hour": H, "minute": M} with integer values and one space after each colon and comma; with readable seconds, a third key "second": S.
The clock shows {"hour": 2, "minute": 2}
